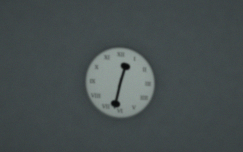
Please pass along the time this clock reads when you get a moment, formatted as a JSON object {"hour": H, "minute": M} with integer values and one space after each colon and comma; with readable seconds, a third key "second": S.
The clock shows {"hour": 12, "minute": 32}
